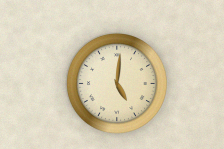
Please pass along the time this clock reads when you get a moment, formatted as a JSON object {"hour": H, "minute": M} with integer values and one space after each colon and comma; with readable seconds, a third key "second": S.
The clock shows {"hour": 5, "minute": 1}
